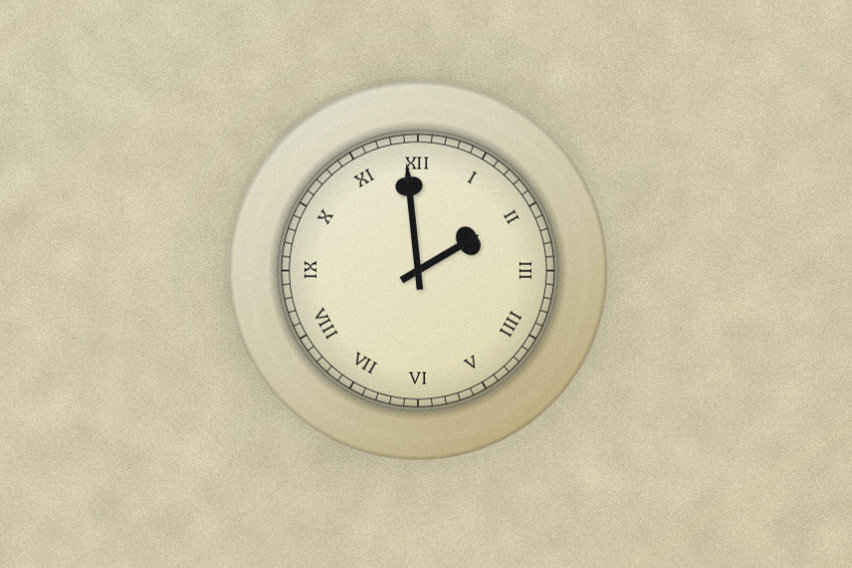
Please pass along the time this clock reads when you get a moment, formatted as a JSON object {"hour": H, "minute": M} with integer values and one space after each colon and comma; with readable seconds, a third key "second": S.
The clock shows {"hour": 1, "minute": 59}
